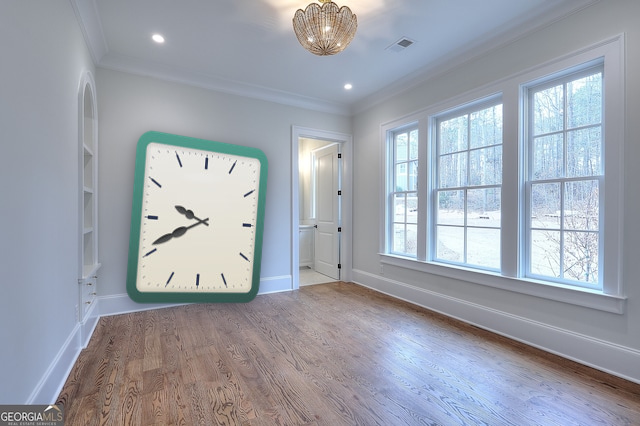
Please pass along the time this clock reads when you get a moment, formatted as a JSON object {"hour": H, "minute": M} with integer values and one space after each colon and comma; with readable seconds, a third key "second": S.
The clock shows {"hour": 9, "minute": 41}
